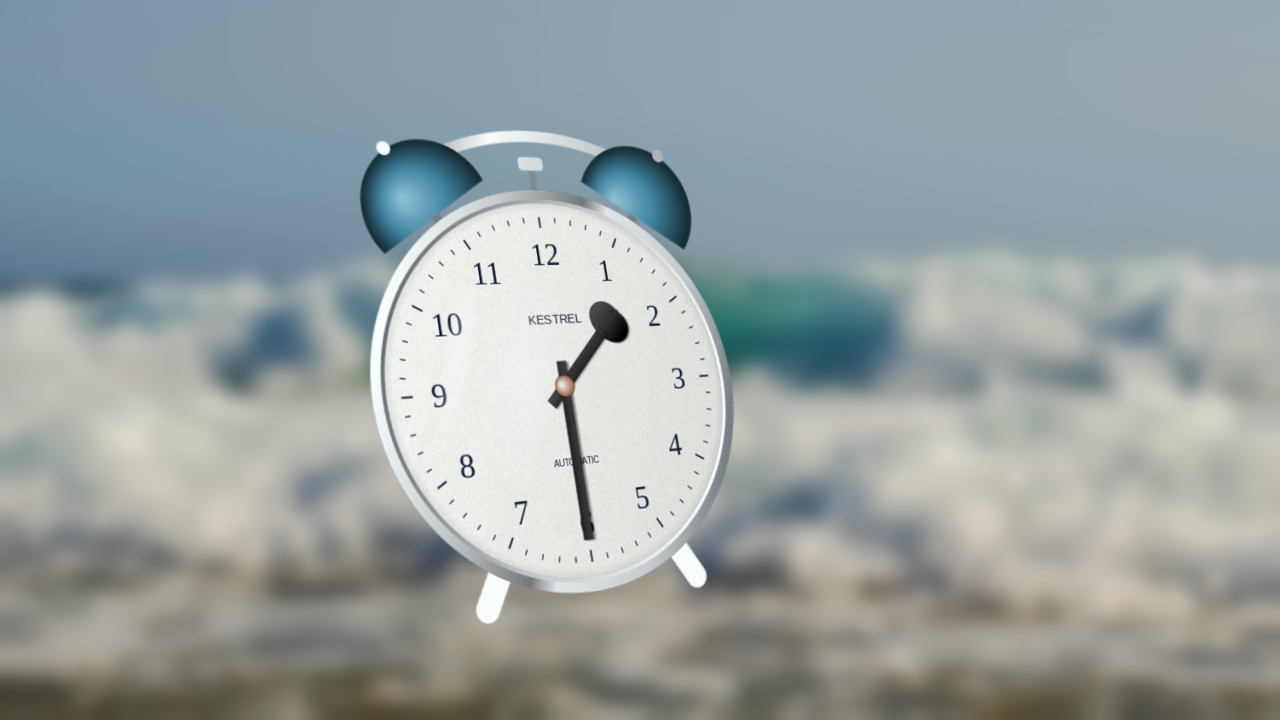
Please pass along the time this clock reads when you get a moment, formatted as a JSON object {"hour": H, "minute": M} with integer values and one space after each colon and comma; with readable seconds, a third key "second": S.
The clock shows {"hour": 1, "minute": 30}
